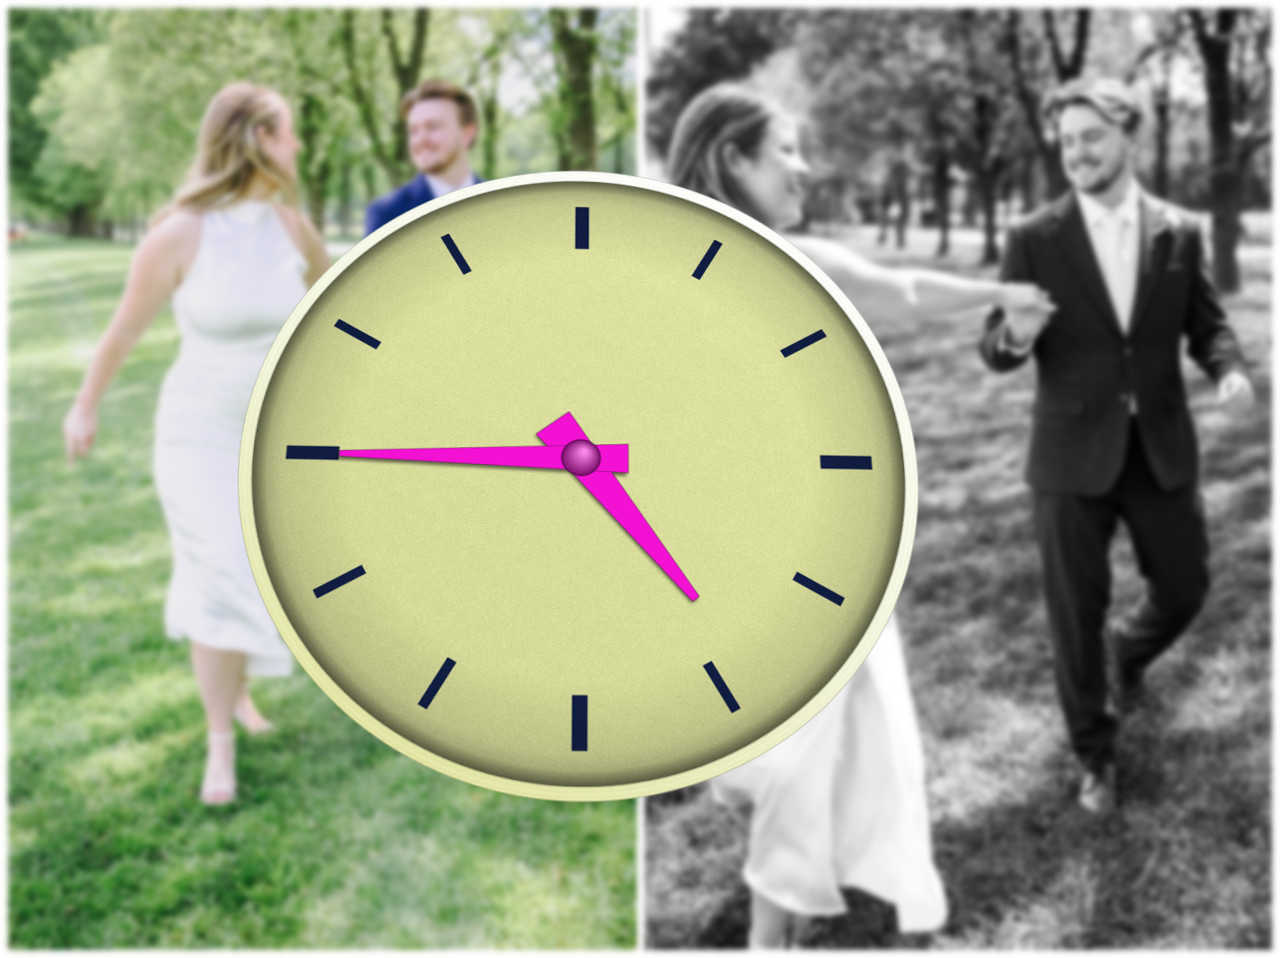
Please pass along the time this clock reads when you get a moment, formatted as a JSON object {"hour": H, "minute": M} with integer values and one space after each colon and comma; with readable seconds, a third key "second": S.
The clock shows {"hour": 4, "minute": 45}
